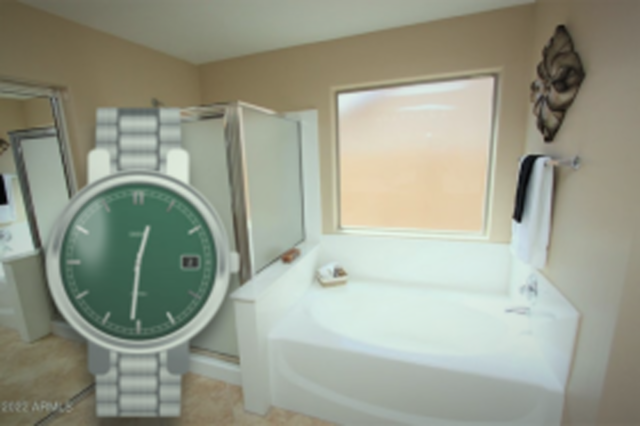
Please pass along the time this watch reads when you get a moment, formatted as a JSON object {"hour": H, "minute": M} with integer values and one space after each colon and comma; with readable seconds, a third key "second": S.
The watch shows {"hour": 12, "minute": 31}
